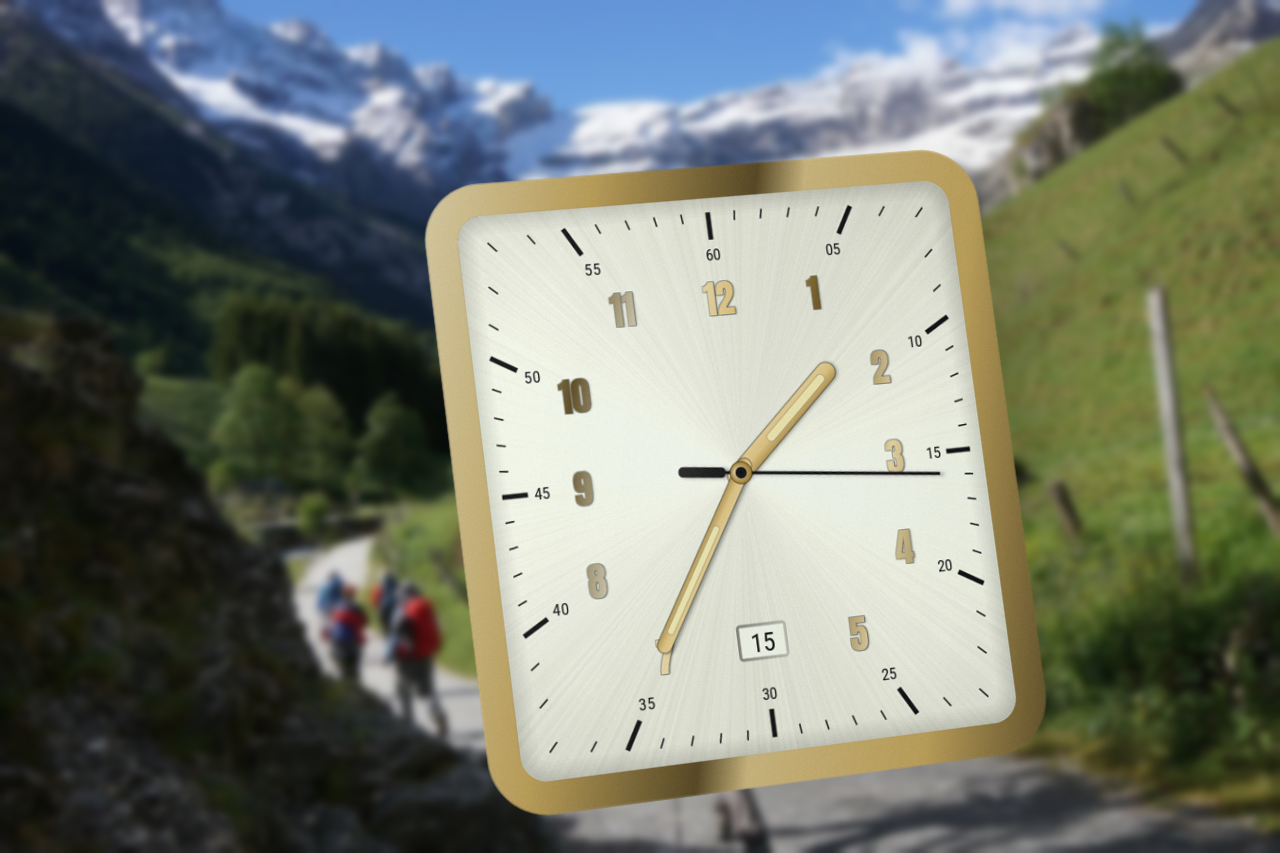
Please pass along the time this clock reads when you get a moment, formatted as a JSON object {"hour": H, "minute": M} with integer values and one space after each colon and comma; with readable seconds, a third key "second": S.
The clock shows {"hour": 1, "minute": 35, "second": 16}
